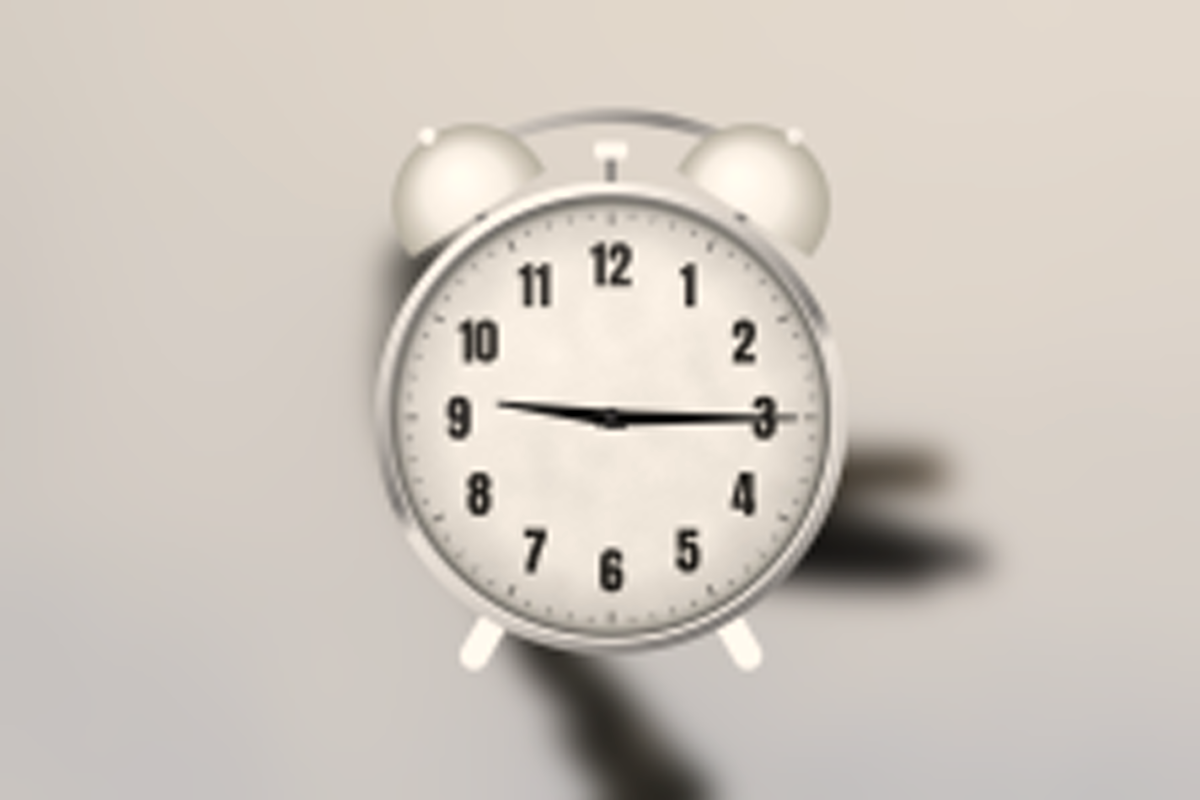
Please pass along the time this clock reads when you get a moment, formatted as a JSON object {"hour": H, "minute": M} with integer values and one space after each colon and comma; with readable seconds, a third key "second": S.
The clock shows {"hour": 9, "minute": 15}
